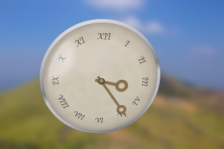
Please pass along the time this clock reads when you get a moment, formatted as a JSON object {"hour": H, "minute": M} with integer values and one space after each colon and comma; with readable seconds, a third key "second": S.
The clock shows {"hour": 3, "minute": 24}
